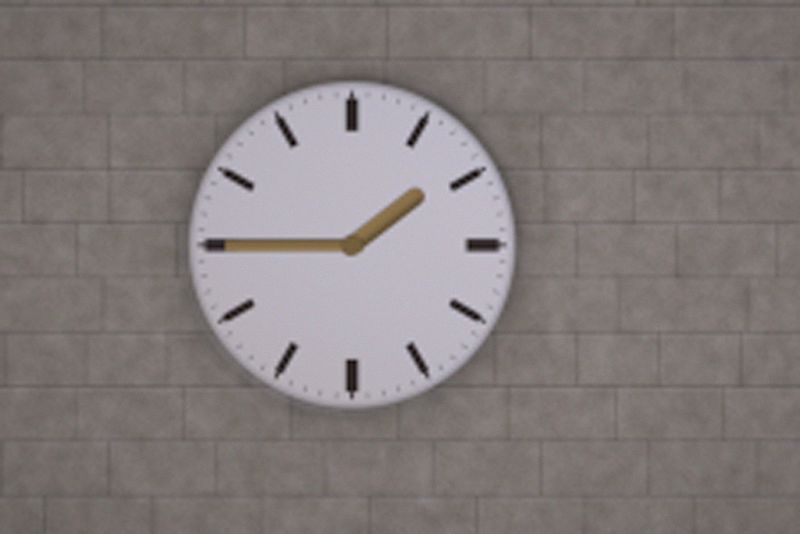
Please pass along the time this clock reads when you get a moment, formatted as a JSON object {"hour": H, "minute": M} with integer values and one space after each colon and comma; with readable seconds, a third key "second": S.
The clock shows {"hour": 1, "minute": 45}
